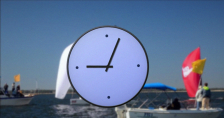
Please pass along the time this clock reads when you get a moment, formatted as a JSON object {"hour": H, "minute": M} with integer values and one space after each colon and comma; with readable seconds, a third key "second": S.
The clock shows {"hour": 9, "minute": 4}
